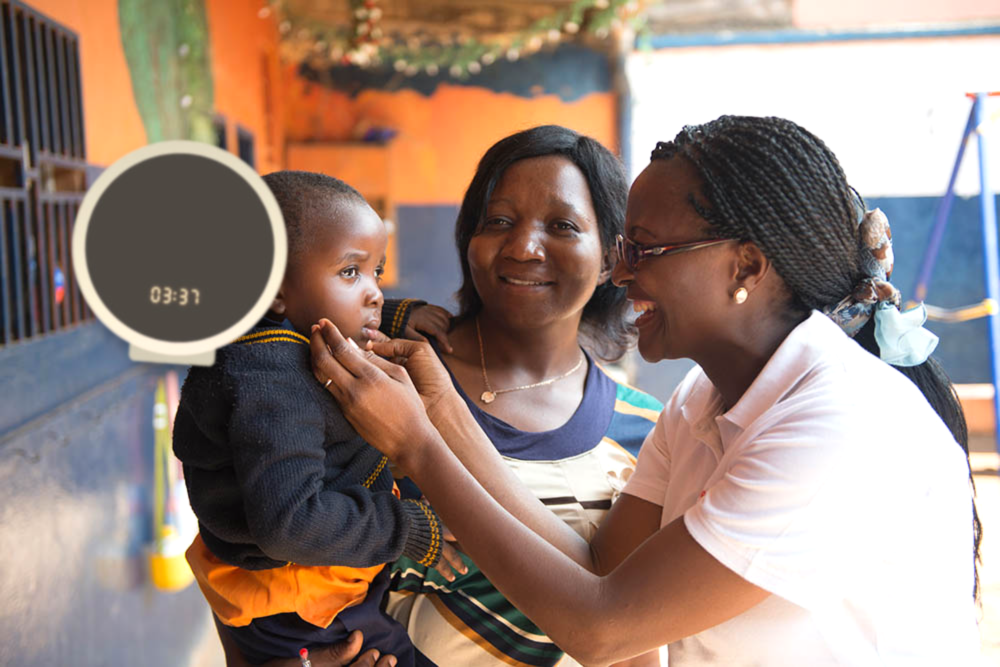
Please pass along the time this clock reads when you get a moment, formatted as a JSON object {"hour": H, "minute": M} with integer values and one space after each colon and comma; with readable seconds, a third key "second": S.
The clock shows {"hour": 3, "minute": 37}
